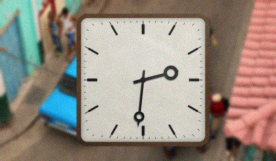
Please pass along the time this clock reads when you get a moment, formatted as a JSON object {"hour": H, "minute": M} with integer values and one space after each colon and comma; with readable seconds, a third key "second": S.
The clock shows {"hour": 2, "minute": 31}
